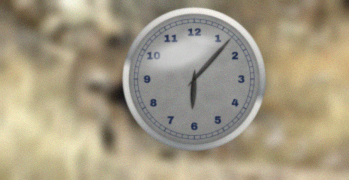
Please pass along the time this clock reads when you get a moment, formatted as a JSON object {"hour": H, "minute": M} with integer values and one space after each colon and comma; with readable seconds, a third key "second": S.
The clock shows {"hour": 6, "minute": 7}
